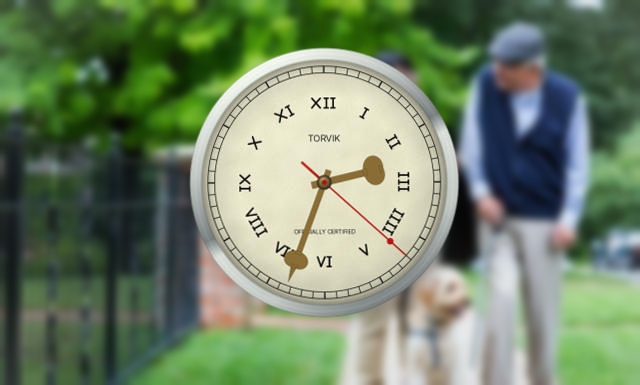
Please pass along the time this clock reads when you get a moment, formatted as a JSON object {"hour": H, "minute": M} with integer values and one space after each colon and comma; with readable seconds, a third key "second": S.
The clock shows {"hour": 2, "minute": 33, "second": 22}
